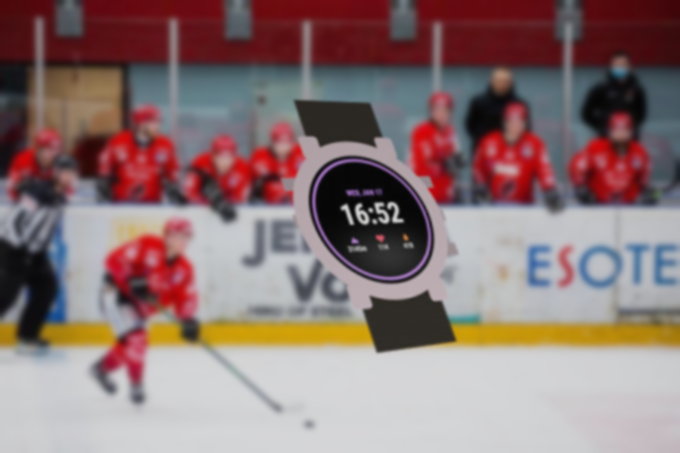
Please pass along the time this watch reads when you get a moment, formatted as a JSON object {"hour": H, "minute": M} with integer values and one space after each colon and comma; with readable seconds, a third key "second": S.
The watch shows {"hour": 16, "minute": 52}
